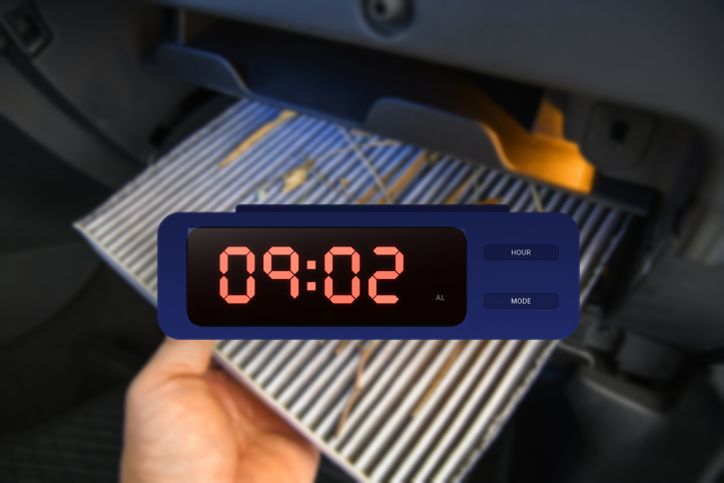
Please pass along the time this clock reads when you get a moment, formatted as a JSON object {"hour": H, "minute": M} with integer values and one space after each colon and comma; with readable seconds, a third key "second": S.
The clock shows {"hour": 9, "minute": 2}
